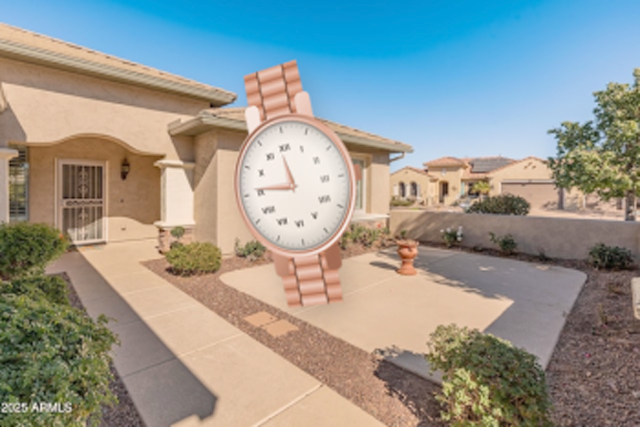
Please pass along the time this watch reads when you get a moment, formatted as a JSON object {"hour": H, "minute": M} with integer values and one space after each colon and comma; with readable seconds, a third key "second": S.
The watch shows {"hour": 11, "minute": 46}
